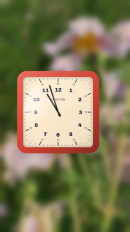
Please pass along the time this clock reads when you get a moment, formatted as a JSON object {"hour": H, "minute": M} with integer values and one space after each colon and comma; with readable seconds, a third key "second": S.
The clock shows {"hour": 10, "minute": 57}
